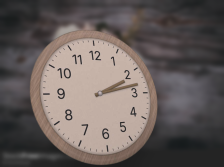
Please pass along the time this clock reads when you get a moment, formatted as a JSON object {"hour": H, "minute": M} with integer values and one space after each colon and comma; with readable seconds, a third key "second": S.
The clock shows {"hour": 2, "minute": 13}
